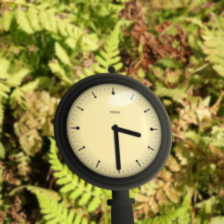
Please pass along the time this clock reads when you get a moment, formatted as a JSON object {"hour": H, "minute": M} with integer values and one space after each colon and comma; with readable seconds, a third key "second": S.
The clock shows {"hour": 3, "minute": 30}
